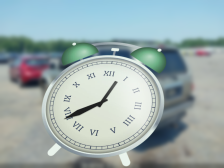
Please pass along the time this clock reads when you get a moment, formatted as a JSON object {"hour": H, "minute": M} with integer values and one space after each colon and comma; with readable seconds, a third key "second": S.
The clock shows {"hour": 12, "minute": 39}
